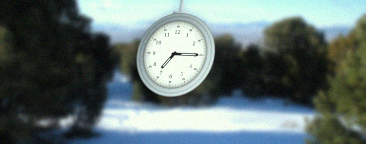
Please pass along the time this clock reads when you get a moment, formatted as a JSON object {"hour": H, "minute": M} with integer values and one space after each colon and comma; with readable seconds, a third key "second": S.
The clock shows {"hour": 7, "minute": 15}
